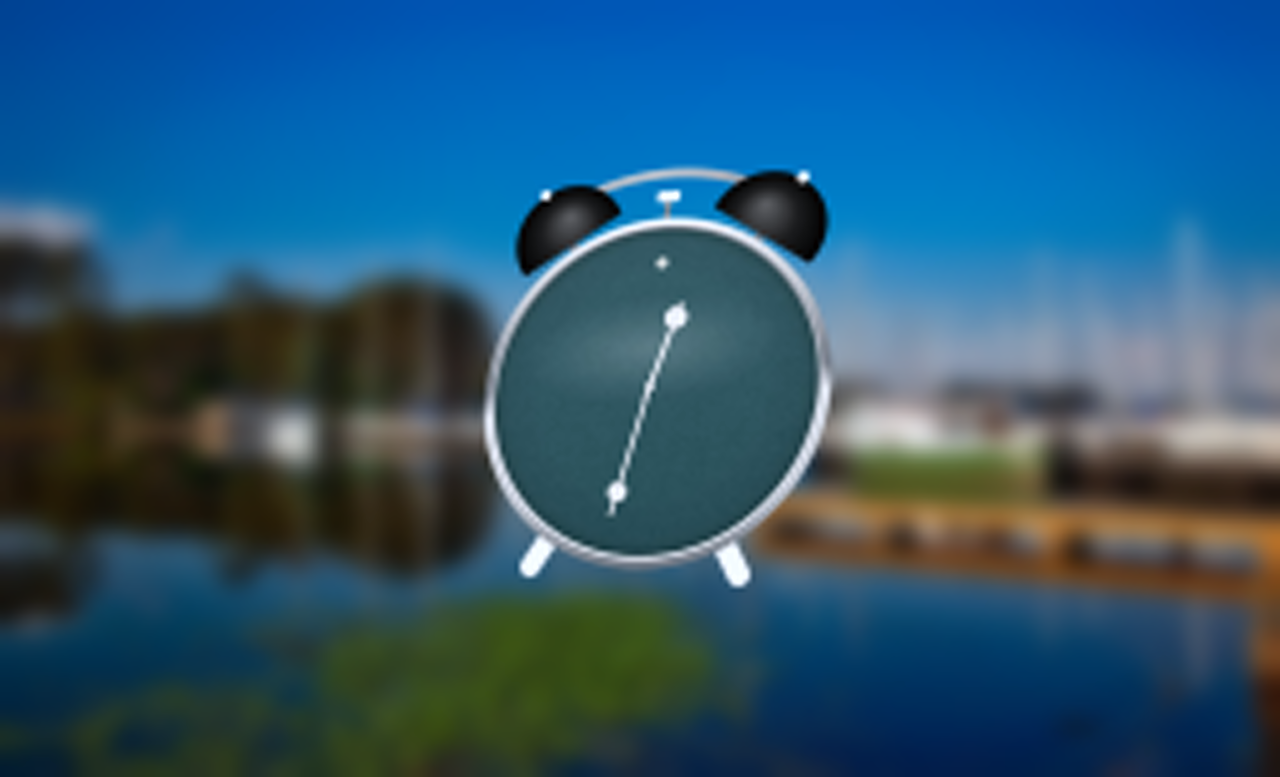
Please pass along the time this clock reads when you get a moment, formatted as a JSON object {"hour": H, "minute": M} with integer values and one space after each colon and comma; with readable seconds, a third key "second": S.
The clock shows {"hour": 12, "minute": 32}
